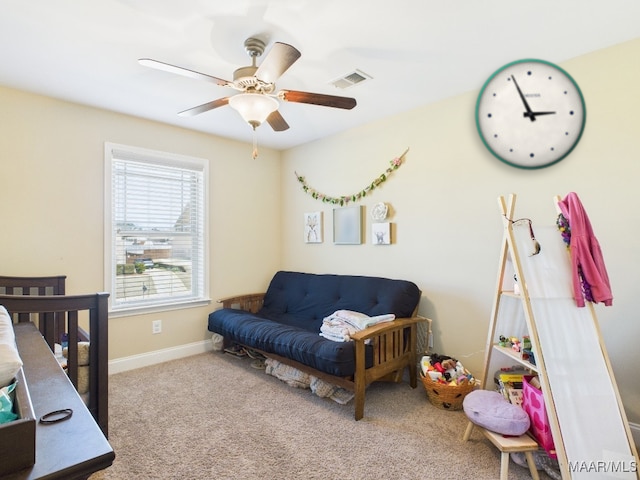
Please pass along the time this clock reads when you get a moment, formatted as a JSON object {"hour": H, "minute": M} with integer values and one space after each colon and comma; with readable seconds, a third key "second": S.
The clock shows {"hour": 2, "minute": 56}
